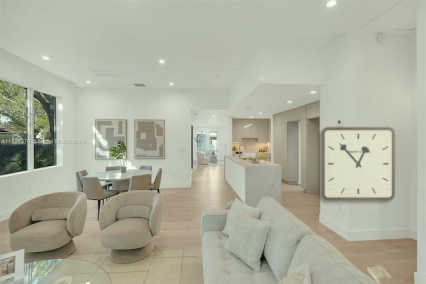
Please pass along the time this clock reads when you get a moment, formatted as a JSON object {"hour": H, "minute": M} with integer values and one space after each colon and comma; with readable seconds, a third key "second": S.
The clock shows {"hour": 12, "minute": 53}
